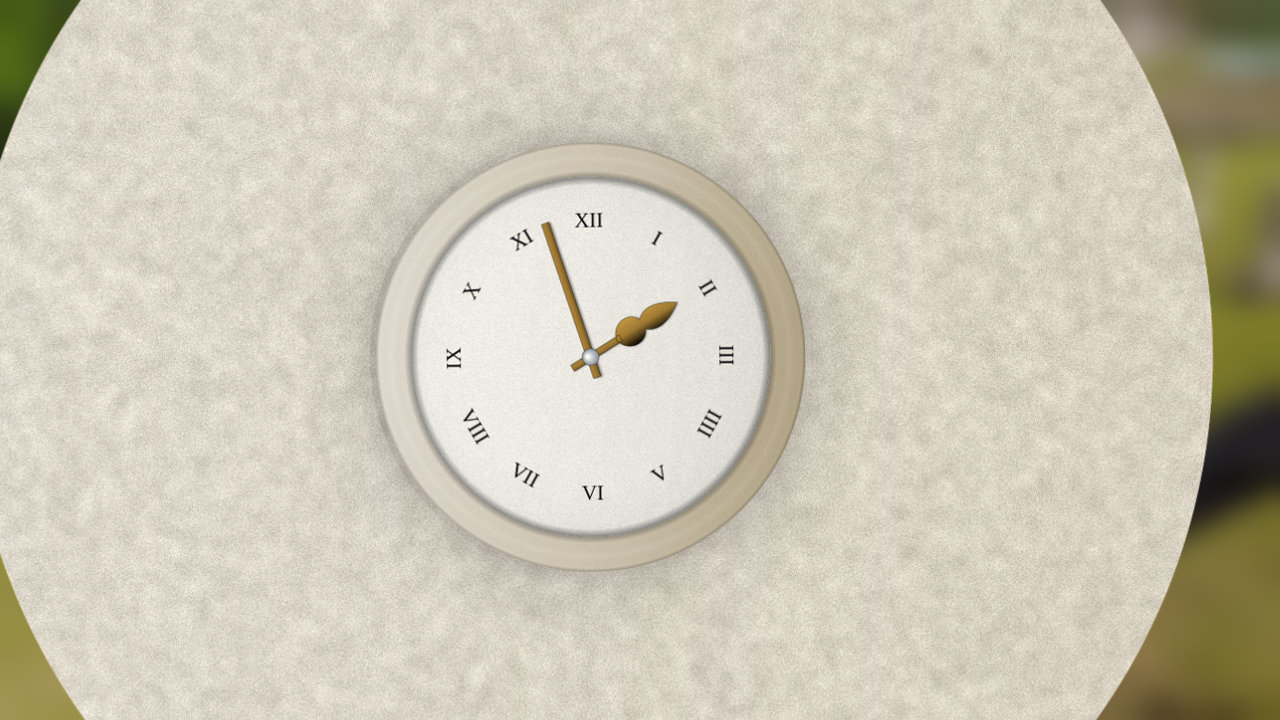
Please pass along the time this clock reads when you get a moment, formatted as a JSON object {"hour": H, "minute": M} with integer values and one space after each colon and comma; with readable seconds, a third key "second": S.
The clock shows {"hour": 1, "minute": 57}
